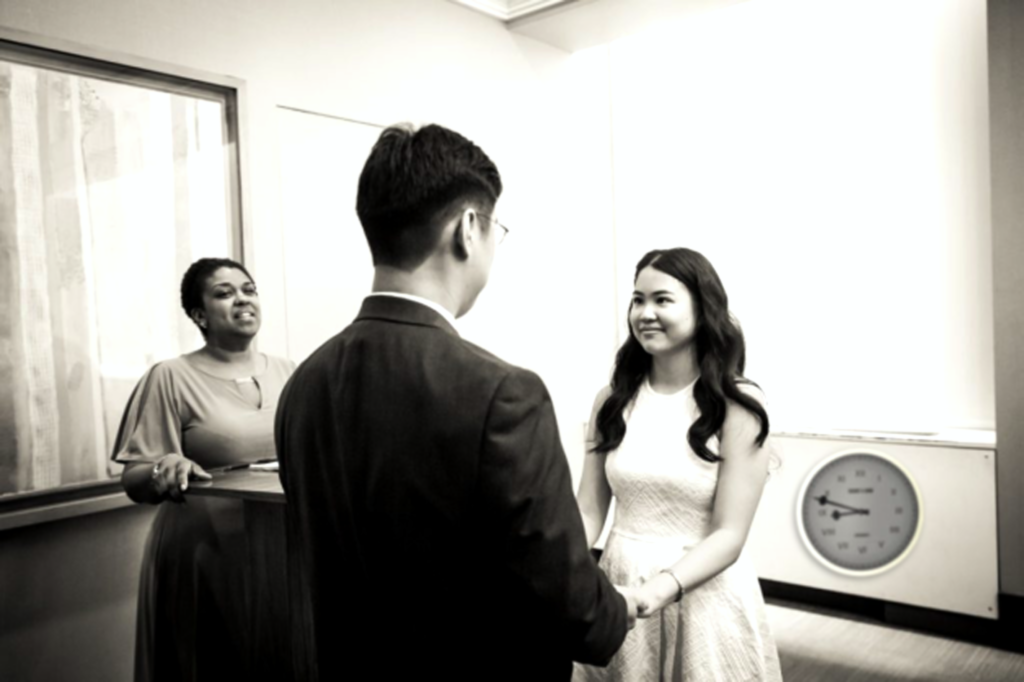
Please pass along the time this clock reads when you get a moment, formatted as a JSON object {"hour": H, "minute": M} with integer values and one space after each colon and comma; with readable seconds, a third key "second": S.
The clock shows {"hour": 8, "minute": 48}
